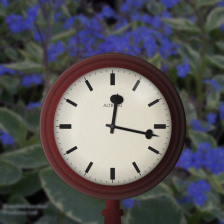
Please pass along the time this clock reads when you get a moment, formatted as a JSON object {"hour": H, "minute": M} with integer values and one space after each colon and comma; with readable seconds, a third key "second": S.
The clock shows {"hour": 12, "minute": 17}
